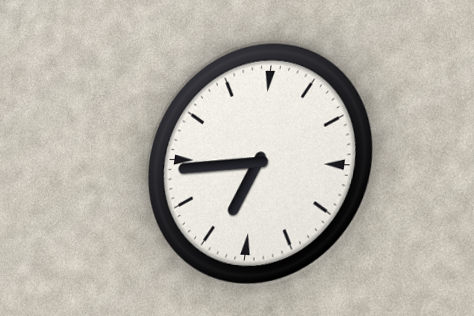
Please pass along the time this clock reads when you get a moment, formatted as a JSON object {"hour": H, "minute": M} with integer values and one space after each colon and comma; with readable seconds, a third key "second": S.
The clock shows {"hour": 6, "minute": 44}
